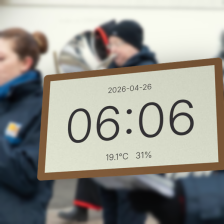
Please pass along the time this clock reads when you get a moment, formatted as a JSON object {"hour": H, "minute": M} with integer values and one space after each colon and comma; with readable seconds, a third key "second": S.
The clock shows {"hour": 6, "minute": 6}
